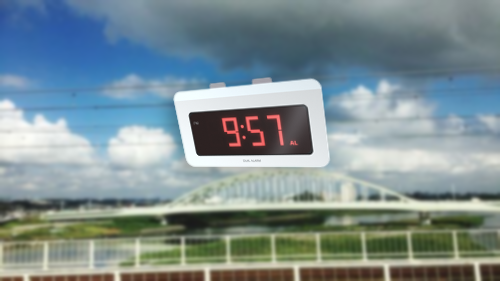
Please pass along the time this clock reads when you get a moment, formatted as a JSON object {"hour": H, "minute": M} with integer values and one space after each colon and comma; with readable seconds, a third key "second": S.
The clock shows {"hour": 9, "minute": 57}
